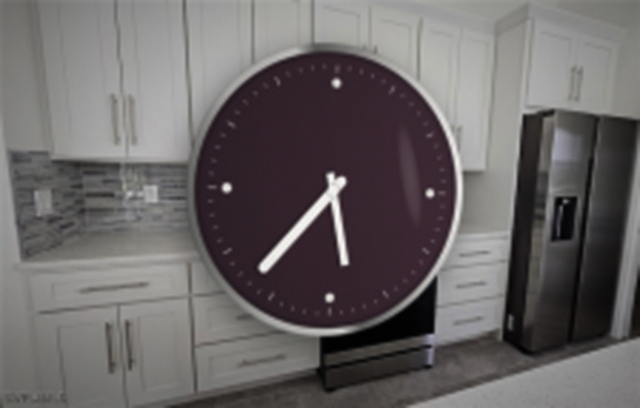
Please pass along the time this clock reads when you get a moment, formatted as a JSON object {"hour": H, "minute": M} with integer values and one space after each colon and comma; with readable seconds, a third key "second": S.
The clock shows {"hour": 5, "minute": 37}
